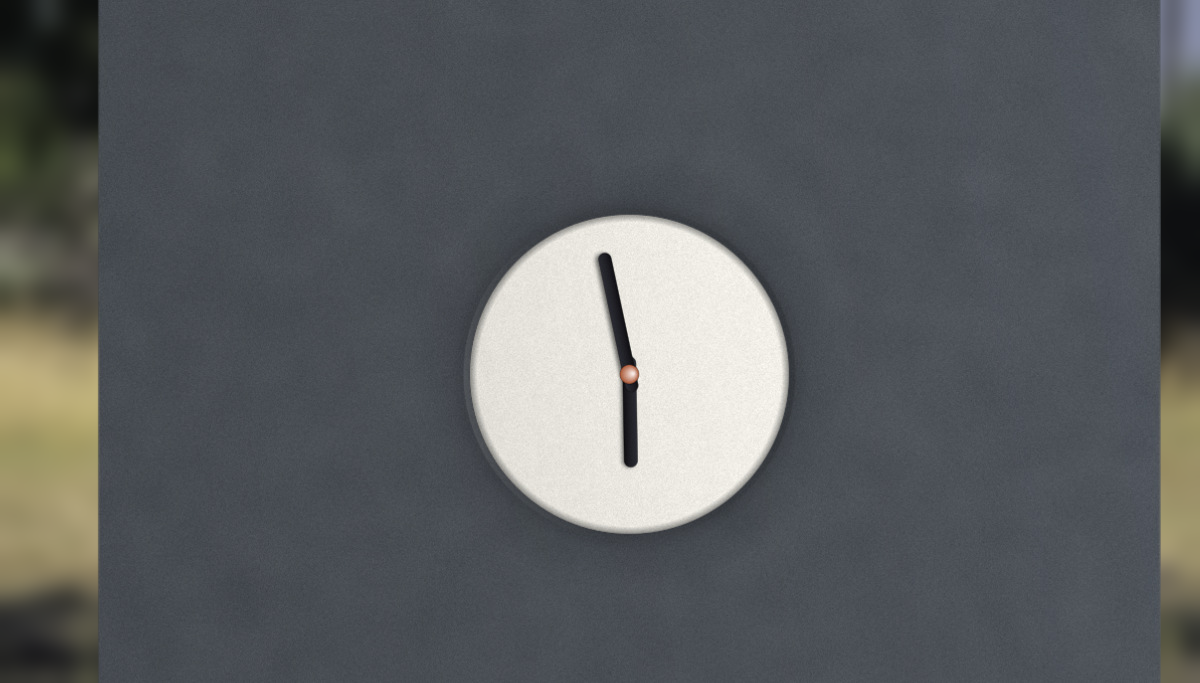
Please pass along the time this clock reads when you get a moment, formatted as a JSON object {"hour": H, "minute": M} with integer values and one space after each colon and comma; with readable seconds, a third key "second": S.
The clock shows {"hour": 5, "minute": 58}
